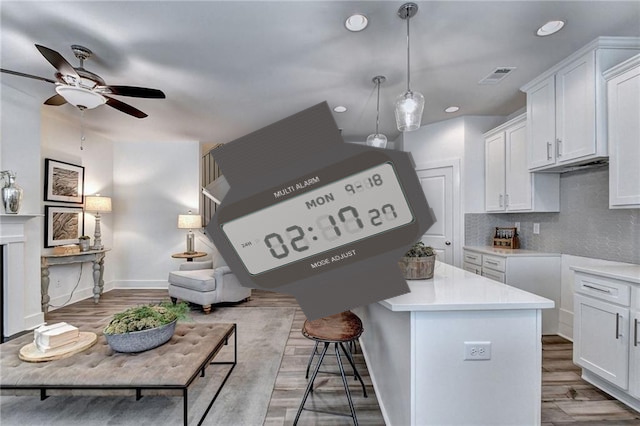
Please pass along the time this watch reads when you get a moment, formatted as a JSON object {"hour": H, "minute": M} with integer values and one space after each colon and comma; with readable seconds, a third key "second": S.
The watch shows {"hour": 2, "minute": 17, "second": 27}
